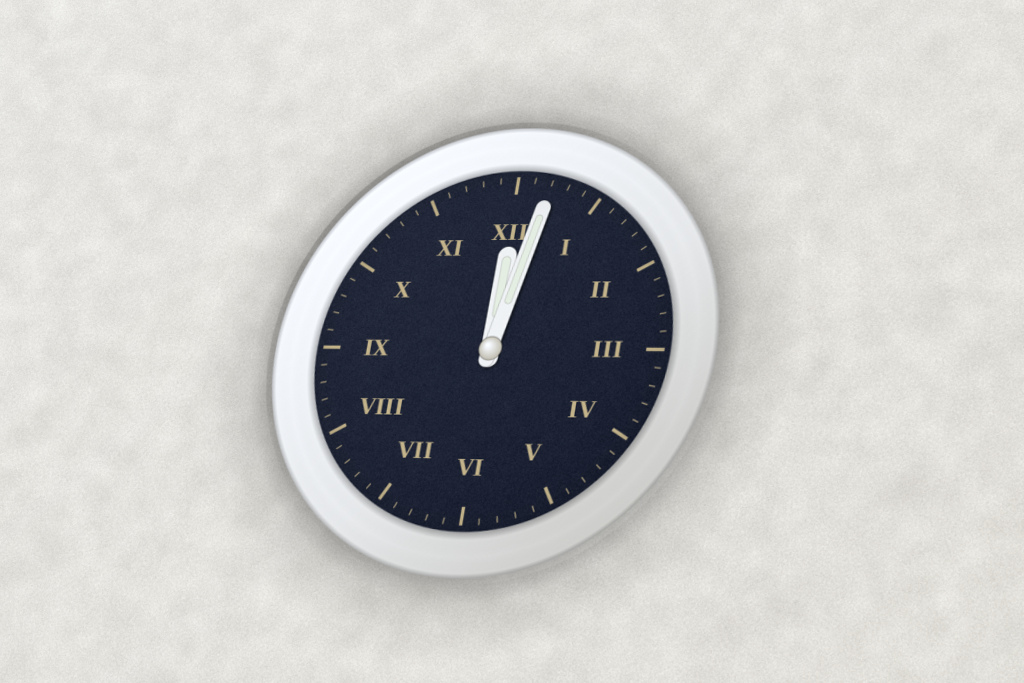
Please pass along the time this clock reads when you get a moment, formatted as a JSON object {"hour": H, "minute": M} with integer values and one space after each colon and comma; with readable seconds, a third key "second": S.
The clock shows {"hour": 12, "minute": 2}
